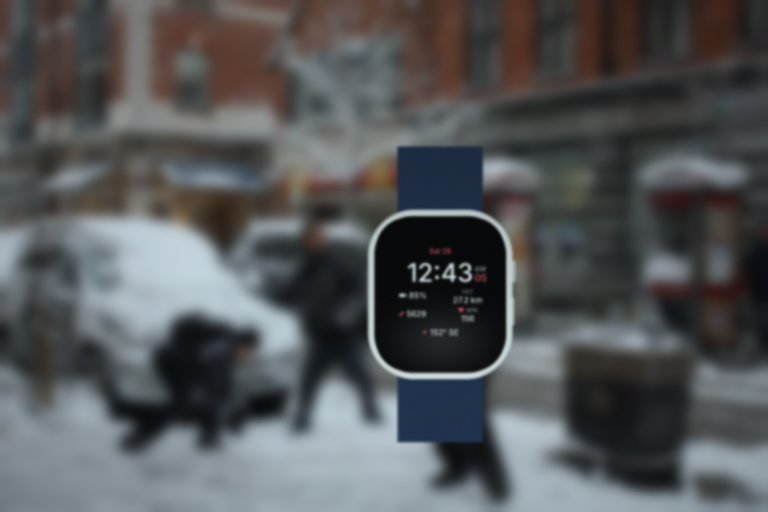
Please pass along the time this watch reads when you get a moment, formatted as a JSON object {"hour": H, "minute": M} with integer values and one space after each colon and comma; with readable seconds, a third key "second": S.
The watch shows {"hour": 12, "minute": 43}
